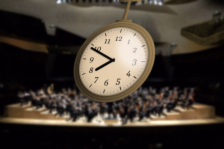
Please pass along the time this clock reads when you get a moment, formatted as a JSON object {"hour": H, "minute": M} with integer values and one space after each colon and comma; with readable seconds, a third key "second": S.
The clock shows {"hour": 7, "minute": 49}
